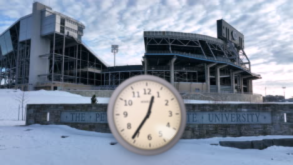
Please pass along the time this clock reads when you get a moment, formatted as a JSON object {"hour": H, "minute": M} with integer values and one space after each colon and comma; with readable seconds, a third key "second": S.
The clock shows {"hour": 12, "minute": 36}
